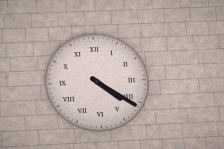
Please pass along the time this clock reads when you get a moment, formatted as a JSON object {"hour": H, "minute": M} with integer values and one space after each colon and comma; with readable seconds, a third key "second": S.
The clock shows {"hour": 4, "minute": 21}
